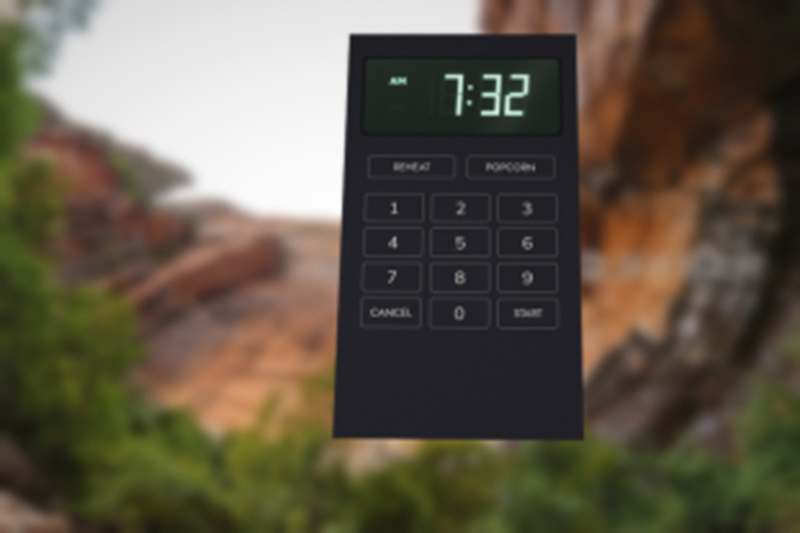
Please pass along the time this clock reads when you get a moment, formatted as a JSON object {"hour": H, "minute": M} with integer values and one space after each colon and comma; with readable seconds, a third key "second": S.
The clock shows {"hour": 7, "minute": 32}
